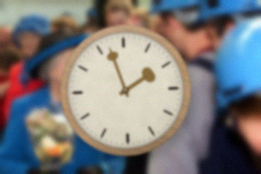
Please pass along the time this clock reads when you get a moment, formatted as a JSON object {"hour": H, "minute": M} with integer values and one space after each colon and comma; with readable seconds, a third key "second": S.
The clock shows {"hour": 1, "minute": 57}
